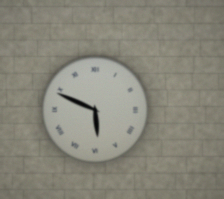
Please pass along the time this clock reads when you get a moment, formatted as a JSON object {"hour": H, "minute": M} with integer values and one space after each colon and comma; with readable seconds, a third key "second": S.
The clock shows {"hour": 5, "minute": 49}
